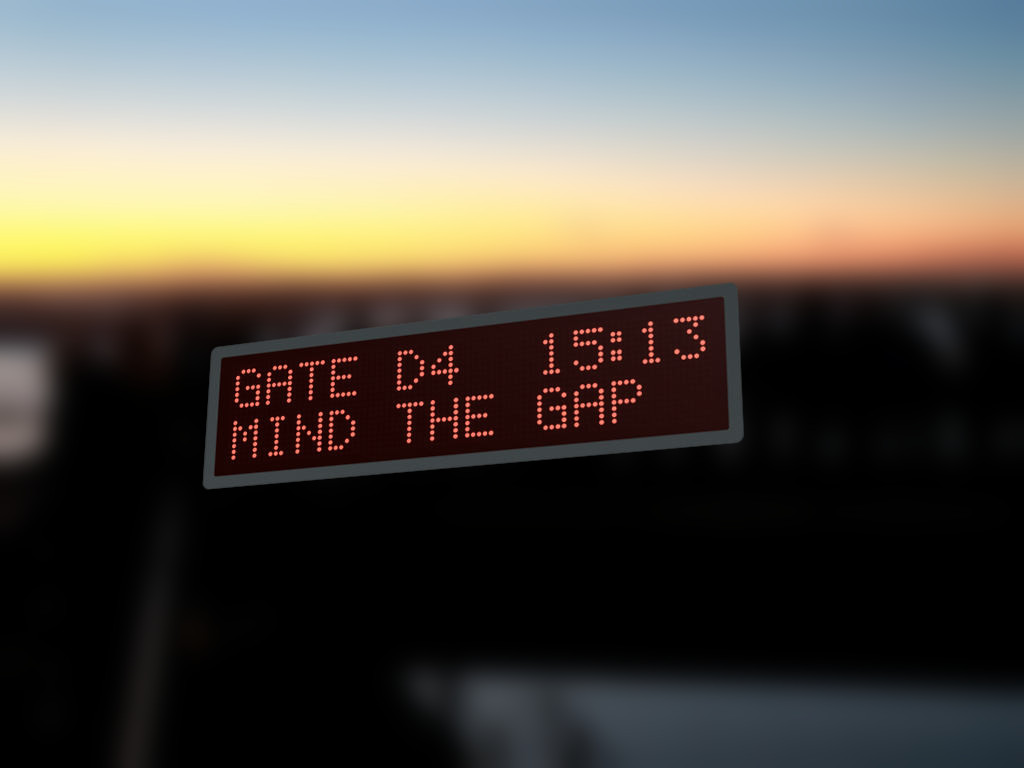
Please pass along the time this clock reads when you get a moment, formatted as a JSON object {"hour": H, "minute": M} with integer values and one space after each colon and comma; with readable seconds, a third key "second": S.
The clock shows {"hour": 15, "minute": 13}
